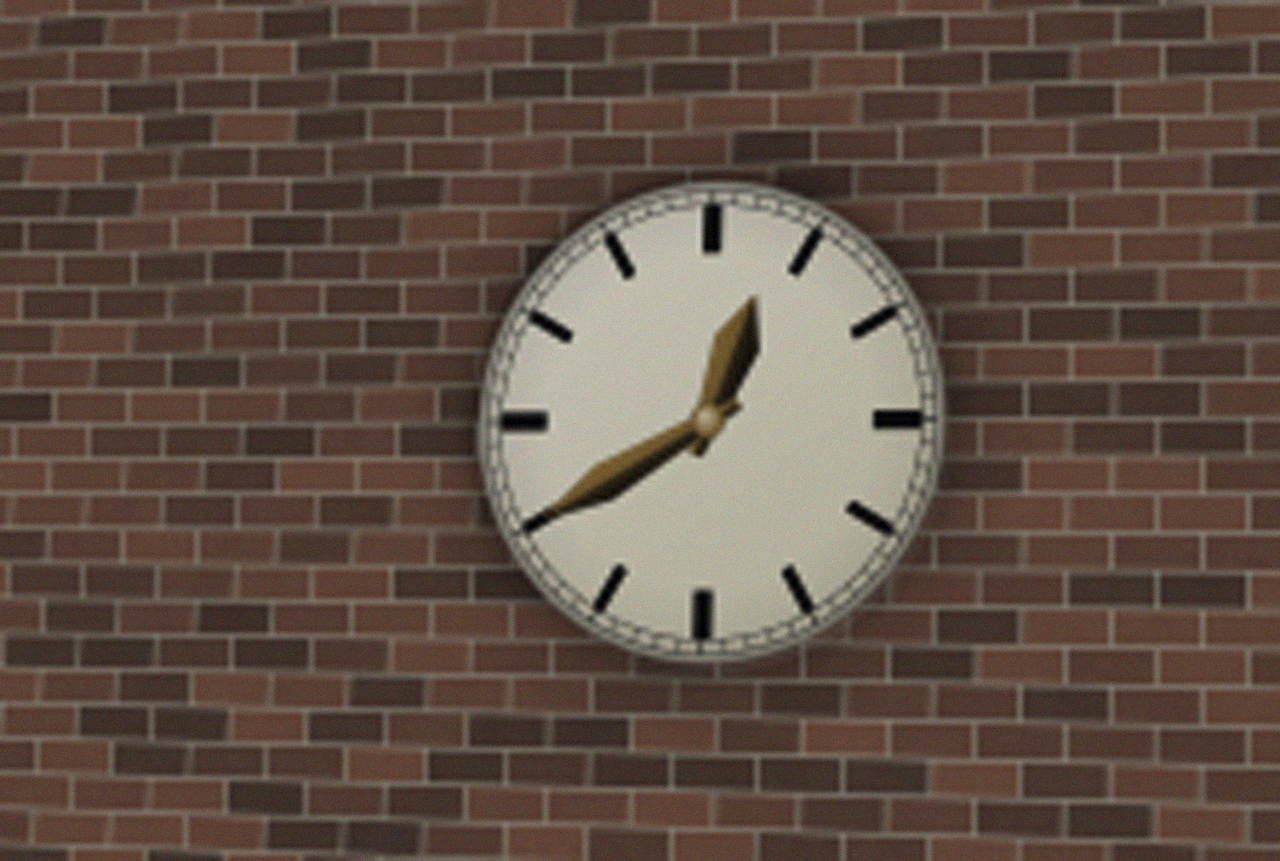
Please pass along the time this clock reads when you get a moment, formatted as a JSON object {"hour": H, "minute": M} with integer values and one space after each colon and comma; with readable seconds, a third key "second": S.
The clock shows {"hour": 12, "minute": 40}
